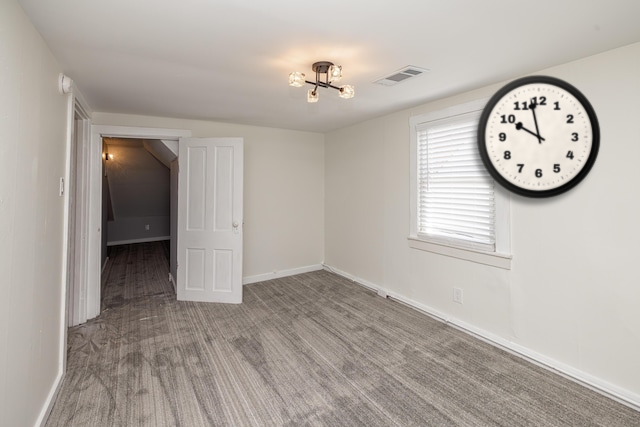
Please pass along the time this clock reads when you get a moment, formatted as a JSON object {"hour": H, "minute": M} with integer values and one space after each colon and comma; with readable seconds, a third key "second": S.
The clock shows {"hour": 9, "minute": 58}
